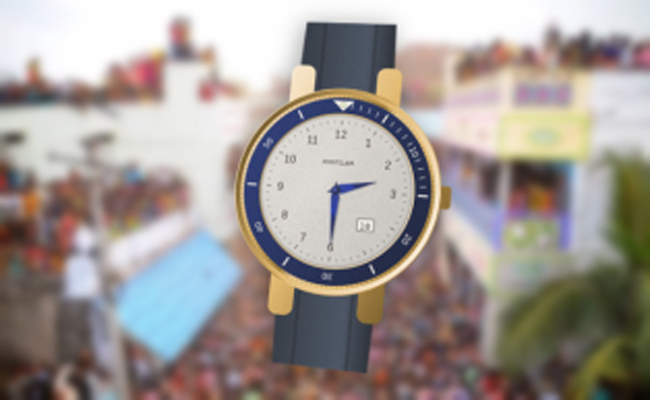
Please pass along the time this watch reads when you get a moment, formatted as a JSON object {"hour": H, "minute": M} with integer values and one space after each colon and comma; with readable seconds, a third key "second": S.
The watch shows {"hour": 2, "minute": 30}
